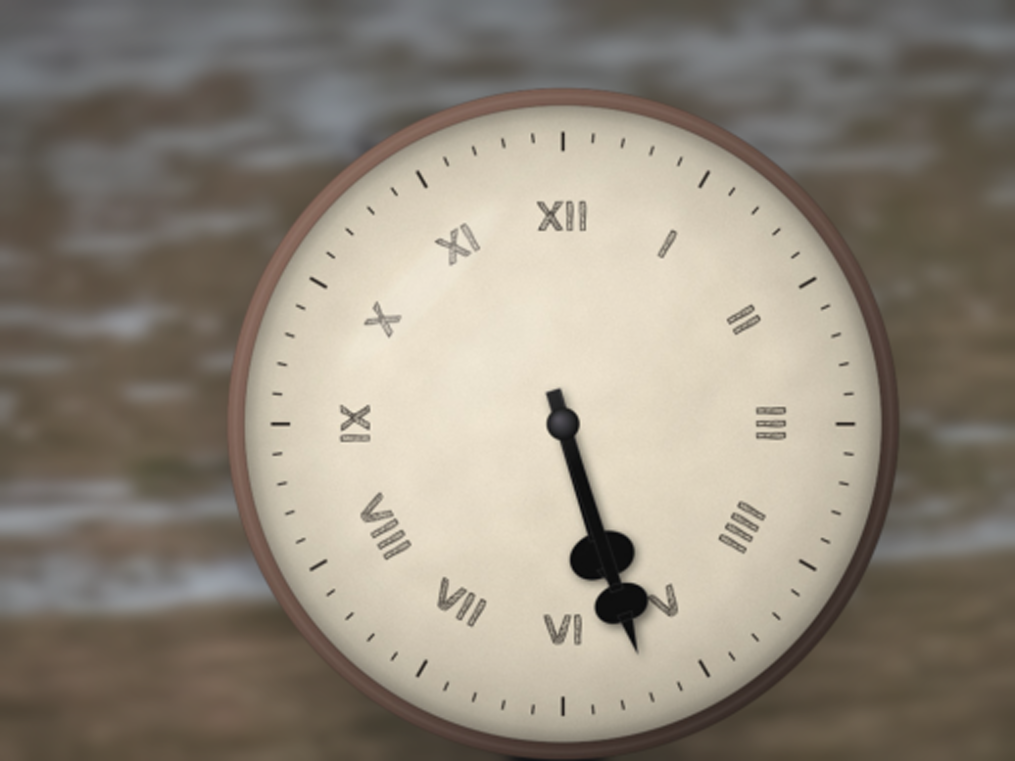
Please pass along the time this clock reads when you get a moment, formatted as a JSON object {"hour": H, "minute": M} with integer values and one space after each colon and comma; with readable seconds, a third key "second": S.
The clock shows {"hour": 5, "minute": 27}
